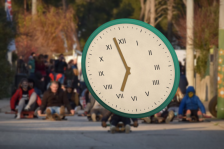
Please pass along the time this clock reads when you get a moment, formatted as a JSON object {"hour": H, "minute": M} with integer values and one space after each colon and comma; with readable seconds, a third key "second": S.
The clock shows {"hour": 6, "minute": 58}
